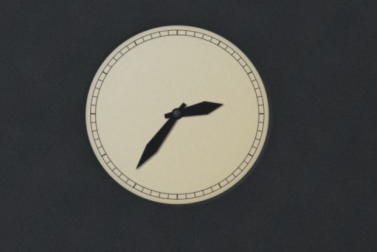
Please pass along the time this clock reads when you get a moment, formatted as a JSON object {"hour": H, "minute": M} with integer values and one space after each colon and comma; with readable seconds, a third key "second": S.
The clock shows {"hour": 2, "minute": 36}
